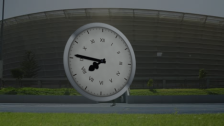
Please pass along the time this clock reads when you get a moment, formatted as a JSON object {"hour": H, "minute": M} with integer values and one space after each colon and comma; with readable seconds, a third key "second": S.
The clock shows {"hour": 7, "minute": 46}
